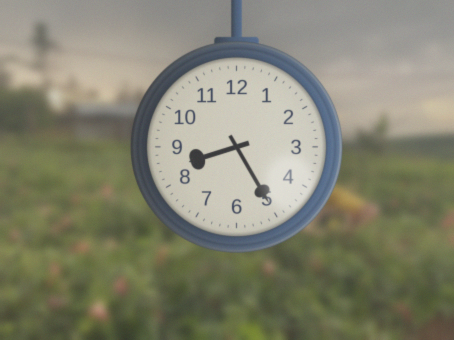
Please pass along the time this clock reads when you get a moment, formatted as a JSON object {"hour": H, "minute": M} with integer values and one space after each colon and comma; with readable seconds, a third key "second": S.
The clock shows {"hour": 8, "minute": 25}
